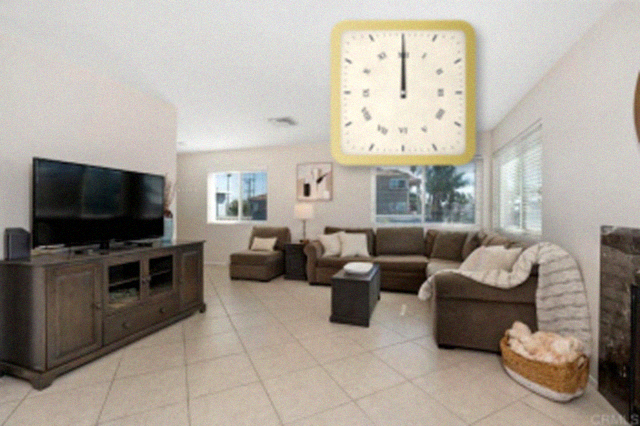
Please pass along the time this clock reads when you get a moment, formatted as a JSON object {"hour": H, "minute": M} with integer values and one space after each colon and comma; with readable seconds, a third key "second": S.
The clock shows {"hour": 12, "minute": 0}
